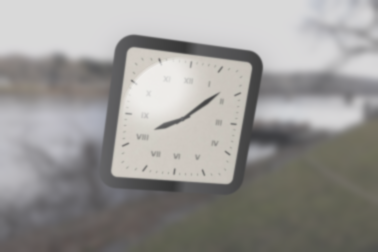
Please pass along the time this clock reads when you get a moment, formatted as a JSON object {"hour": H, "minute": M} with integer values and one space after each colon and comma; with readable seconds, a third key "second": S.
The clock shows {"hour": 8, "minute": 8}
